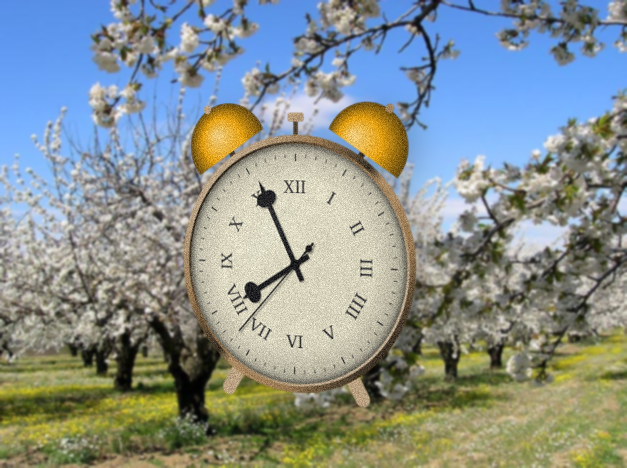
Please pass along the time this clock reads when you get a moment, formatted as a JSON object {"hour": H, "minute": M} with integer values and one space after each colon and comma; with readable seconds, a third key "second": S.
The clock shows {"hour": 7, "minute": 55, "second": 37}
